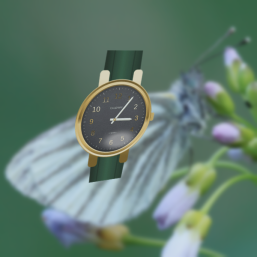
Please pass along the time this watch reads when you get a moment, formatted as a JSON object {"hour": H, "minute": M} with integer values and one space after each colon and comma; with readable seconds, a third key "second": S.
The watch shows {"hour": 3, "minute": 6}
